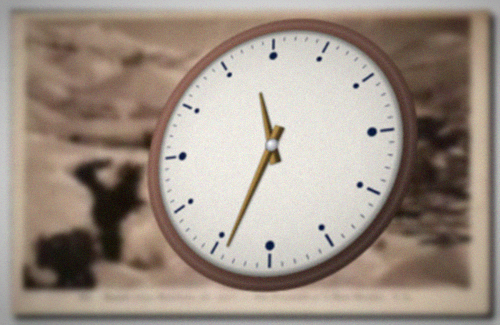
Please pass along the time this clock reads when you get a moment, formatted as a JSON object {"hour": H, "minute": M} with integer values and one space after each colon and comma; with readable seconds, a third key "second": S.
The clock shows {"hour": 11, "minute": 34}
